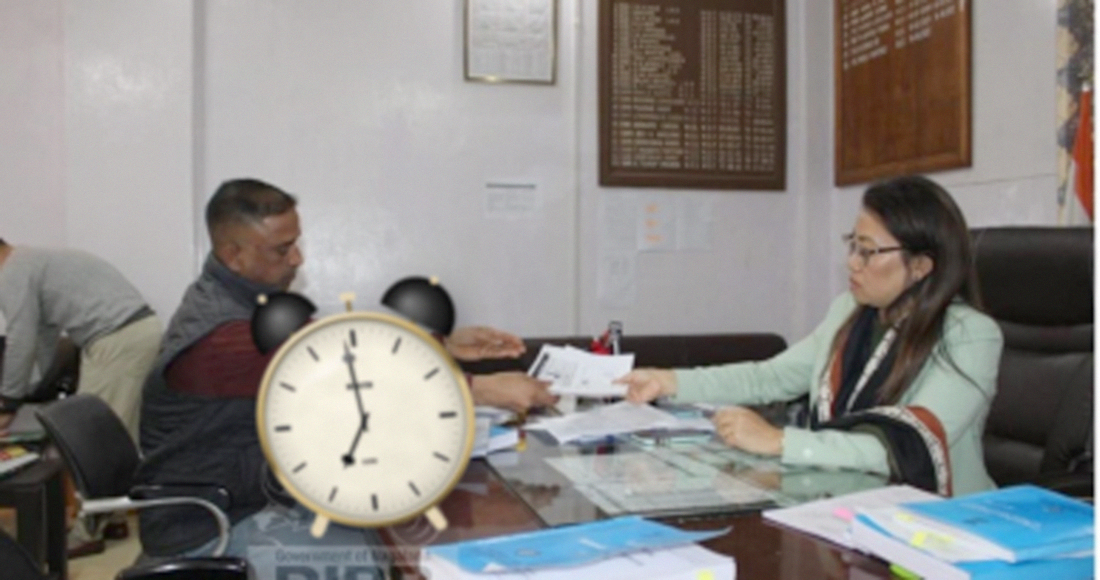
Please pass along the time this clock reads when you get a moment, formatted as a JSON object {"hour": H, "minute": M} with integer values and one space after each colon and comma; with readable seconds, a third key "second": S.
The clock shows {"hour": 6, "minute": 59}
